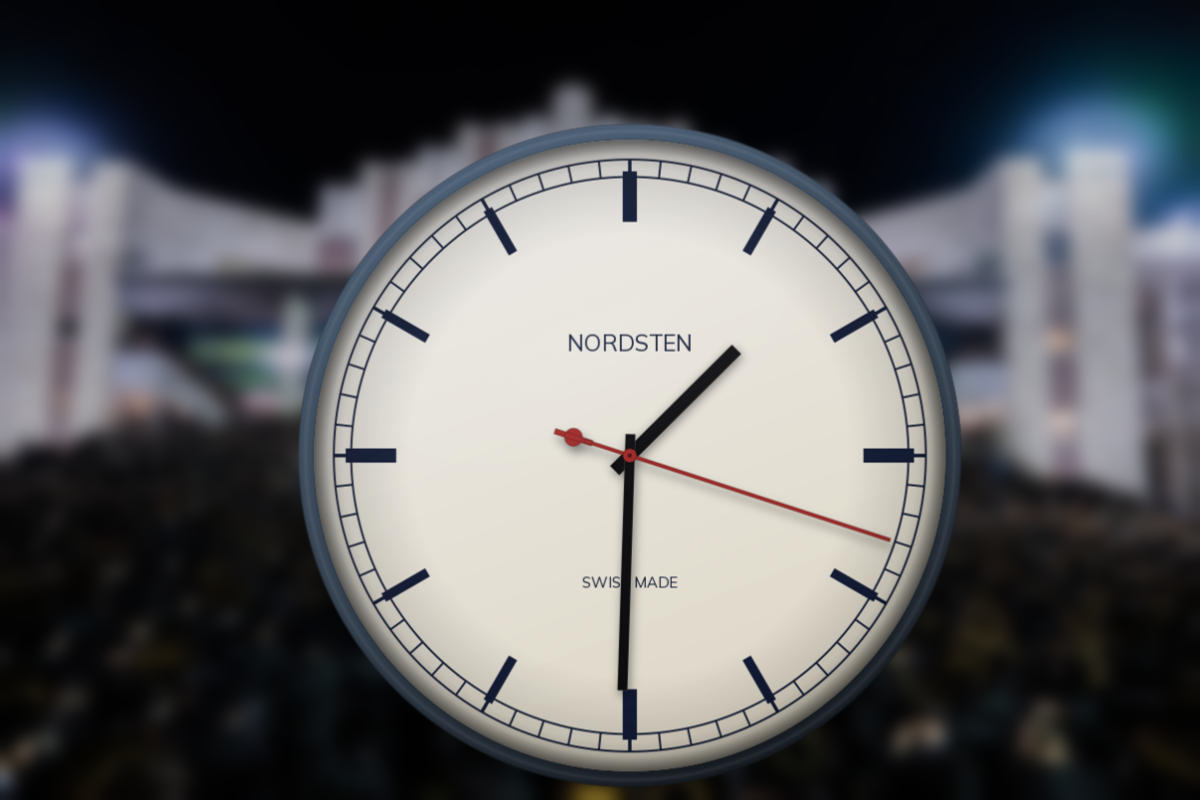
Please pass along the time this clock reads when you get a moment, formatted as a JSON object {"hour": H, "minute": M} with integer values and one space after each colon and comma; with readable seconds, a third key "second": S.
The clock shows {"hour": 1, "minute": 30, "second": 18}
